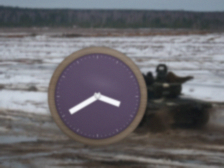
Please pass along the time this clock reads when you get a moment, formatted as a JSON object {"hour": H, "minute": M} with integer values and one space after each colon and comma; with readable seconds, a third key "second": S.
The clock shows {"hour": 3, "minute": 40}
